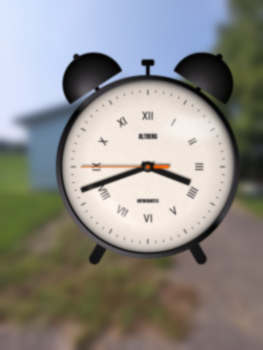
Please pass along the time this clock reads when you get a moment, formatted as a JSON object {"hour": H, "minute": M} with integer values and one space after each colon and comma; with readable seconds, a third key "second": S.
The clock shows {"hour": 3, "minute": 41, "second": 45}
